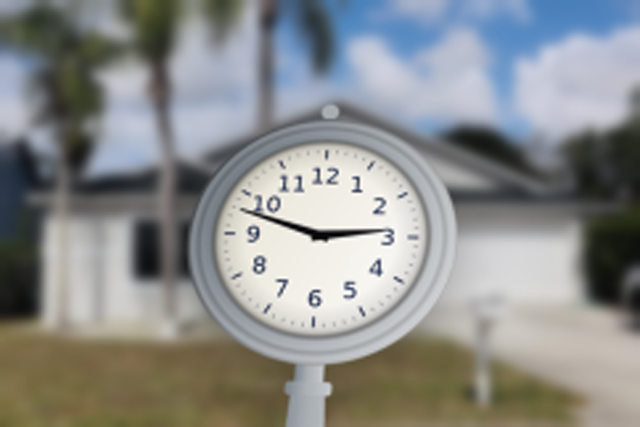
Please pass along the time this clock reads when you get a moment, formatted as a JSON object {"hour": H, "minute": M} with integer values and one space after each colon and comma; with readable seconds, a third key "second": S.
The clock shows {"hour": 2, "minute": 48}
